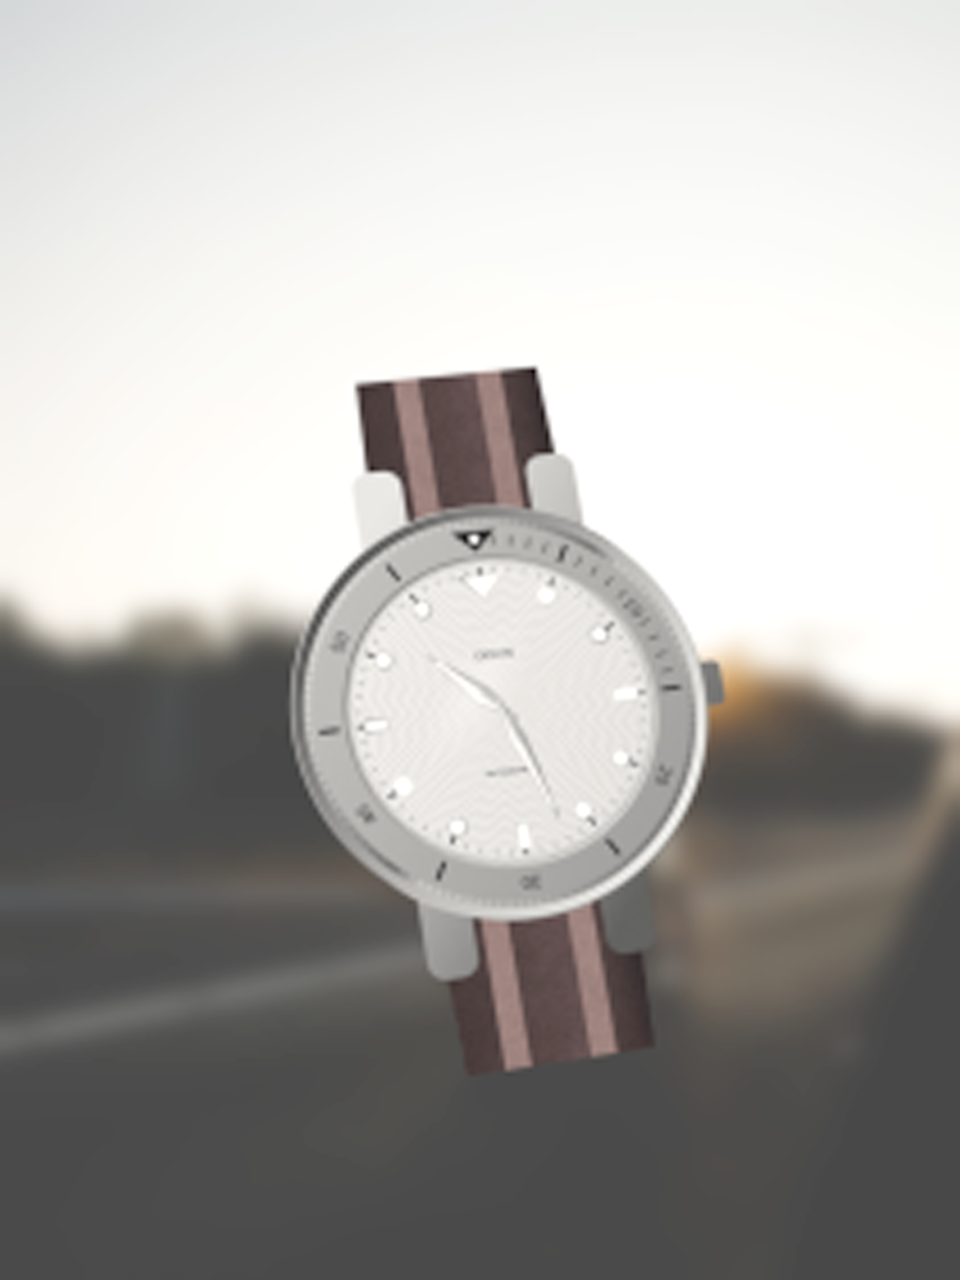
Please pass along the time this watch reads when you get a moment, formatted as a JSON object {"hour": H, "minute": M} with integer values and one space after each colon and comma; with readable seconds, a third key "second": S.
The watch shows {"hour": 10, "minute": 27}
